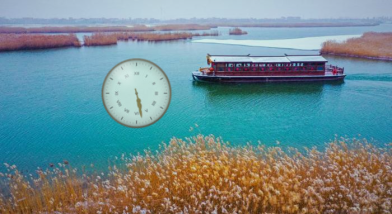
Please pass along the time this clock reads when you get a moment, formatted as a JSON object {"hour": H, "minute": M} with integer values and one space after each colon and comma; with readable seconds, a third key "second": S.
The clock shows {"hour": 5, "minute": 28}
